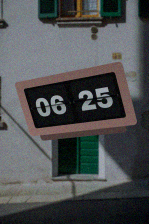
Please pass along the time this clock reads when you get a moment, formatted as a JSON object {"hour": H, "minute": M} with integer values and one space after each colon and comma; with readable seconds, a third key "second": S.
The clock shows {"hour": 6, "minute": 25}
